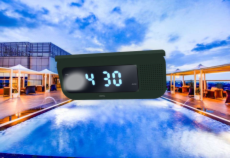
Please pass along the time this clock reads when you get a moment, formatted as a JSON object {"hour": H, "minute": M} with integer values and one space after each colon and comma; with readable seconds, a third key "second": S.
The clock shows {"hour": 4, "minute": 30}
